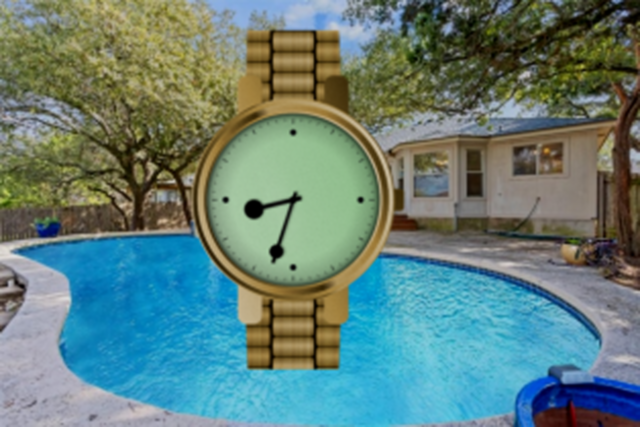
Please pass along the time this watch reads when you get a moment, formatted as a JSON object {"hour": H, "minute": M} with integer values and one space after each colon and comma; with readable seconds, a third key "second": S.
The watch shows {"hour": 8, "minute": 33}
